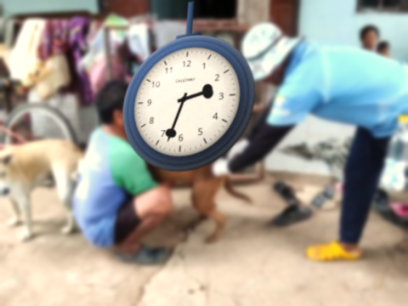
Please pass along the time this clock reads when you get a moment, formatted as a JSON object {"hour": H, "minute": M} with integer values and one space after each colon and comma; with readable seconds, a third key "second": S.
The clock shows {"hour": 2, "minute": 33}
